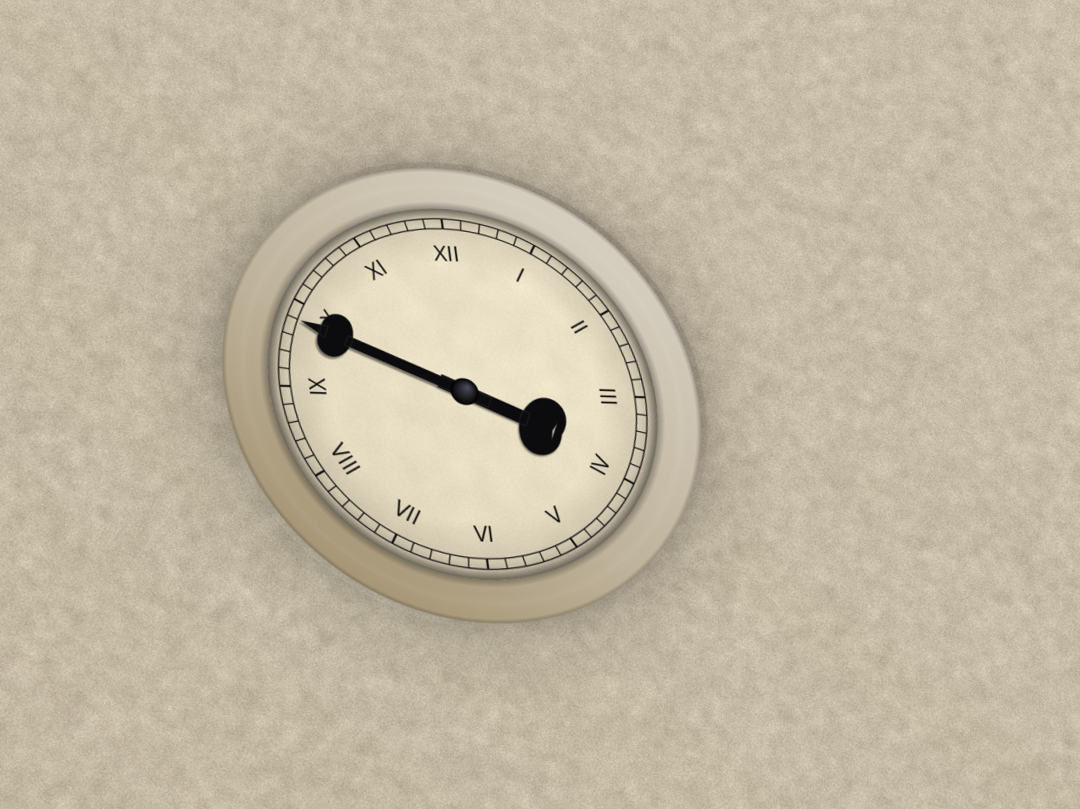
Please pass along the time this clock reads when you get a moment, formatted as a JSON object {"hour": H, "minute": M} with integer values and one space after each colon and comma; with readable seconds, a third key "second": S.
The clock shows {"hour": 3, "minute": 49}
